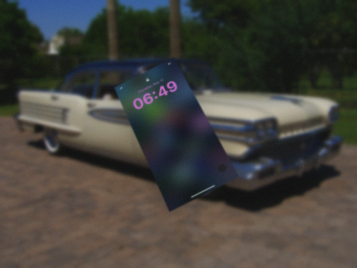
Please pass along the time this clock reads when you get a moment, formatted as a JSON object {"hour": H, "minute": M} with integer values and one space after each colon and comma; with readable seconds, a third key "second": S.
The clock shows {"hour": 6, "minute": 49}
